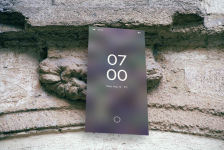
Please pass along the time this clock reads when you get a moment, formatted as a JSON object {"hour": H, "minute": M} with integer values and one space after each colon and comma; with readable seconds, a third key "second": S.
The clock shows {"hour": 7, "minute": 0}
